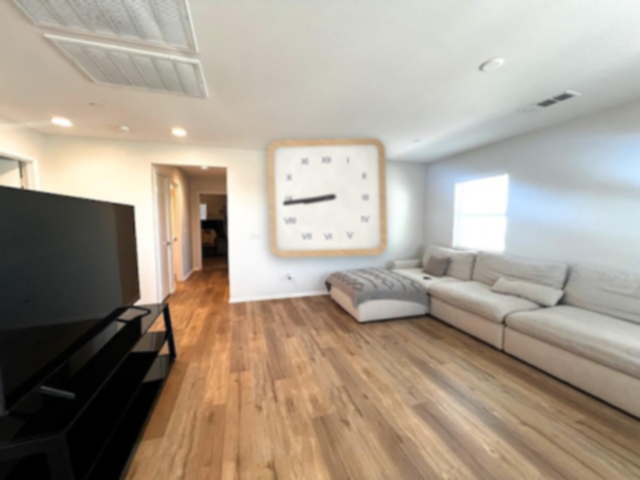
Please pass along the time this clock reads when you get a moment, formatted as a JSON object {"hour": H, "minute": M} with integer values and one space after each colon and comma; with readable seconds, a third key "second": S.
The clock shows {"hour": 8, "minute": 44}
